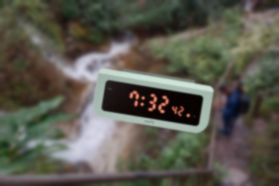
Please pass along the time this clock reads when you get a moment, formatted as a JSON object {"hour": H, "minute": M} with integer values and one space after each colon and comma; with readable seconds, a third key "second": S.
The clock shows {"hour": 7, "minute": 32}
